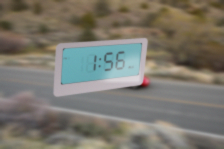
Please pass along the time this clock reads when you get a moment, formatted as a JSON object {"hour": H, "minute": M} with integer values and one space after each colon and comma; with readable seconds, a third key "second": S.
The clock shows {"hour": 1, "minute": 56}
